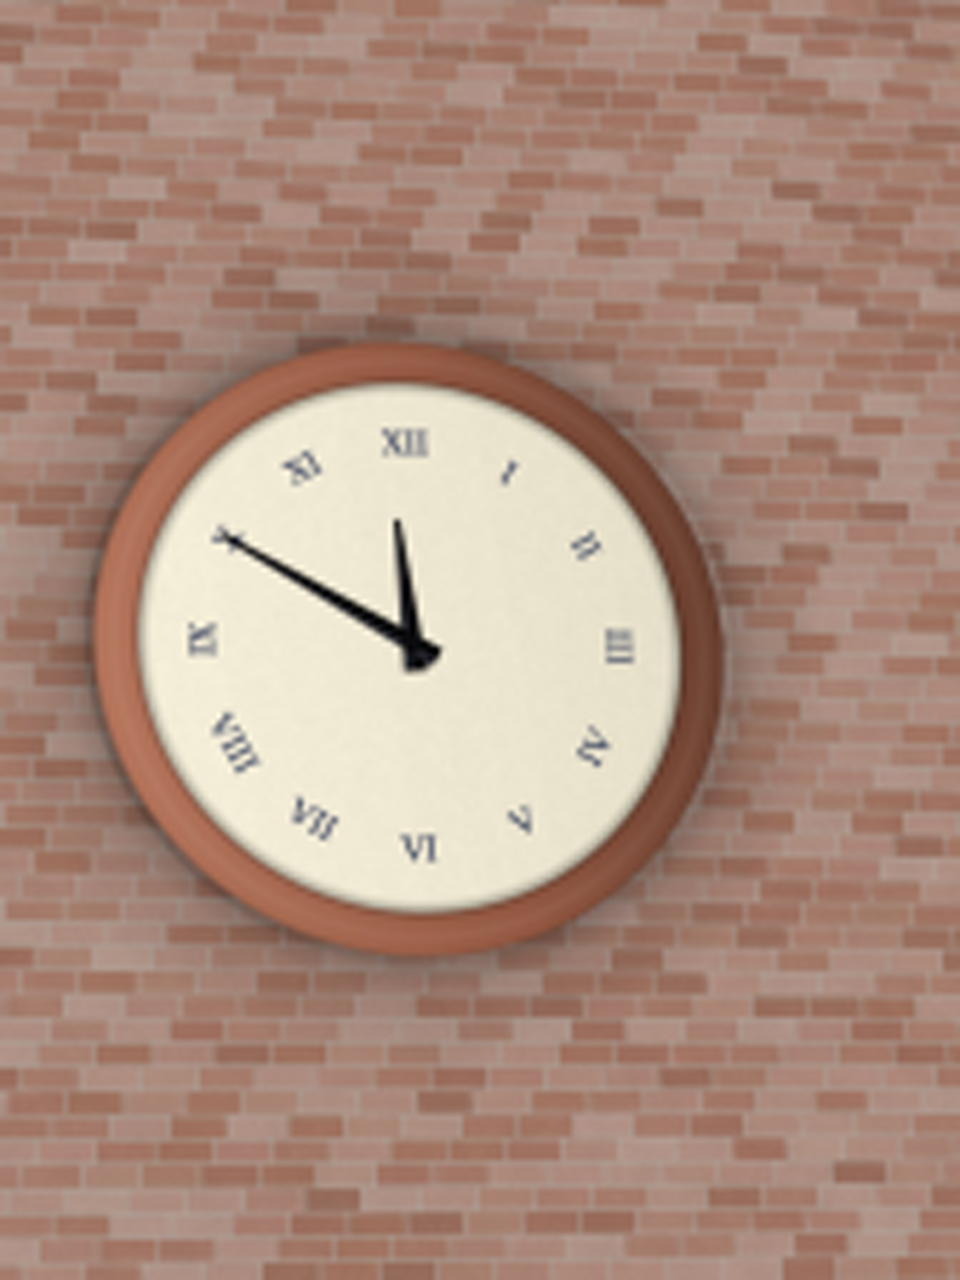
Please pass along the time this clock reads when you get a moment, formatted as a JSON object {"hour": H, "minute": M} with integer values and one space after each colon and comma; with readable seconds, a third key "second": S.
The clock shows {"hour": 11, "minute": 50}
